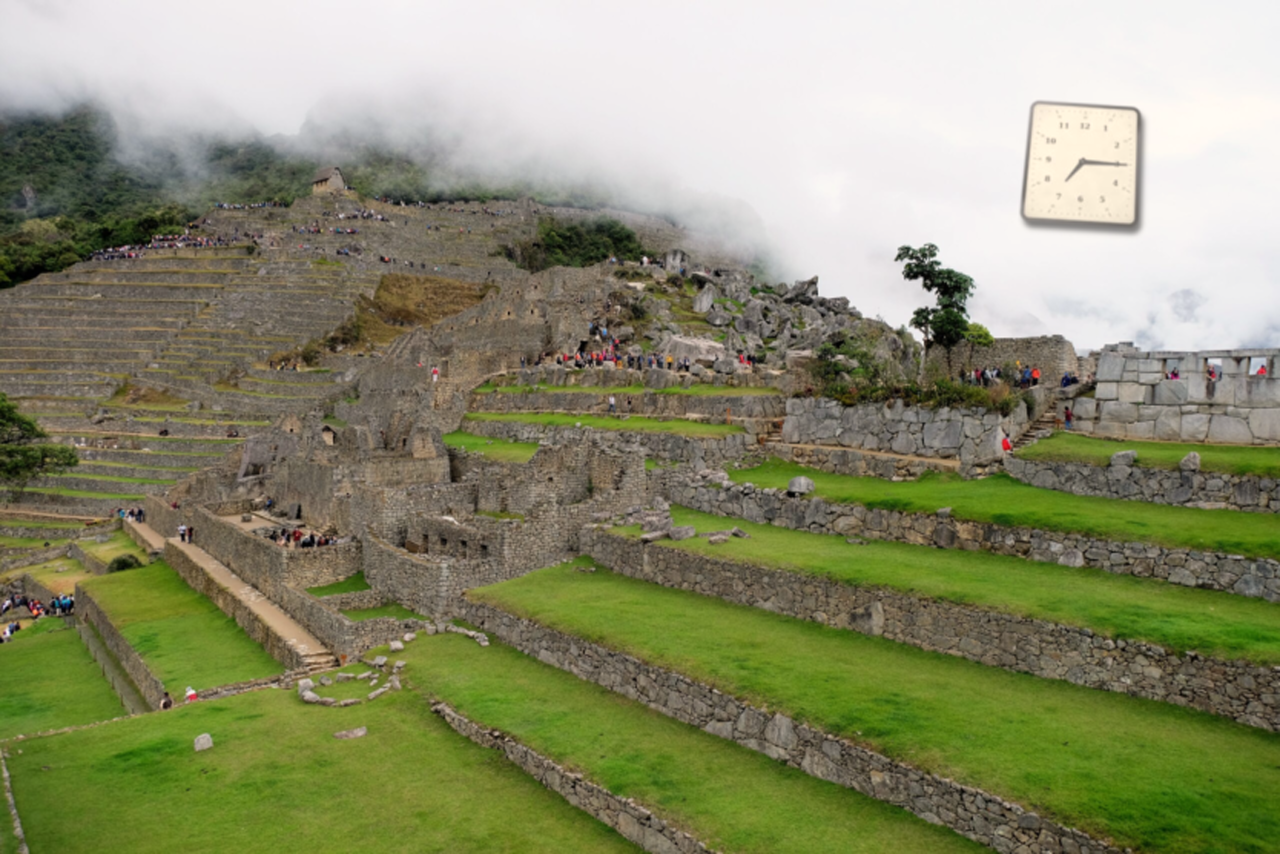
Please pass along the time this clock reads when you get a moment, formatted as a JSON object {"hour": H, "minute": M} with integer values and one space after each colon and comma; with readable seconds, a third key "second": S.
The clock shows {"hour": 7, "minute": 15}
